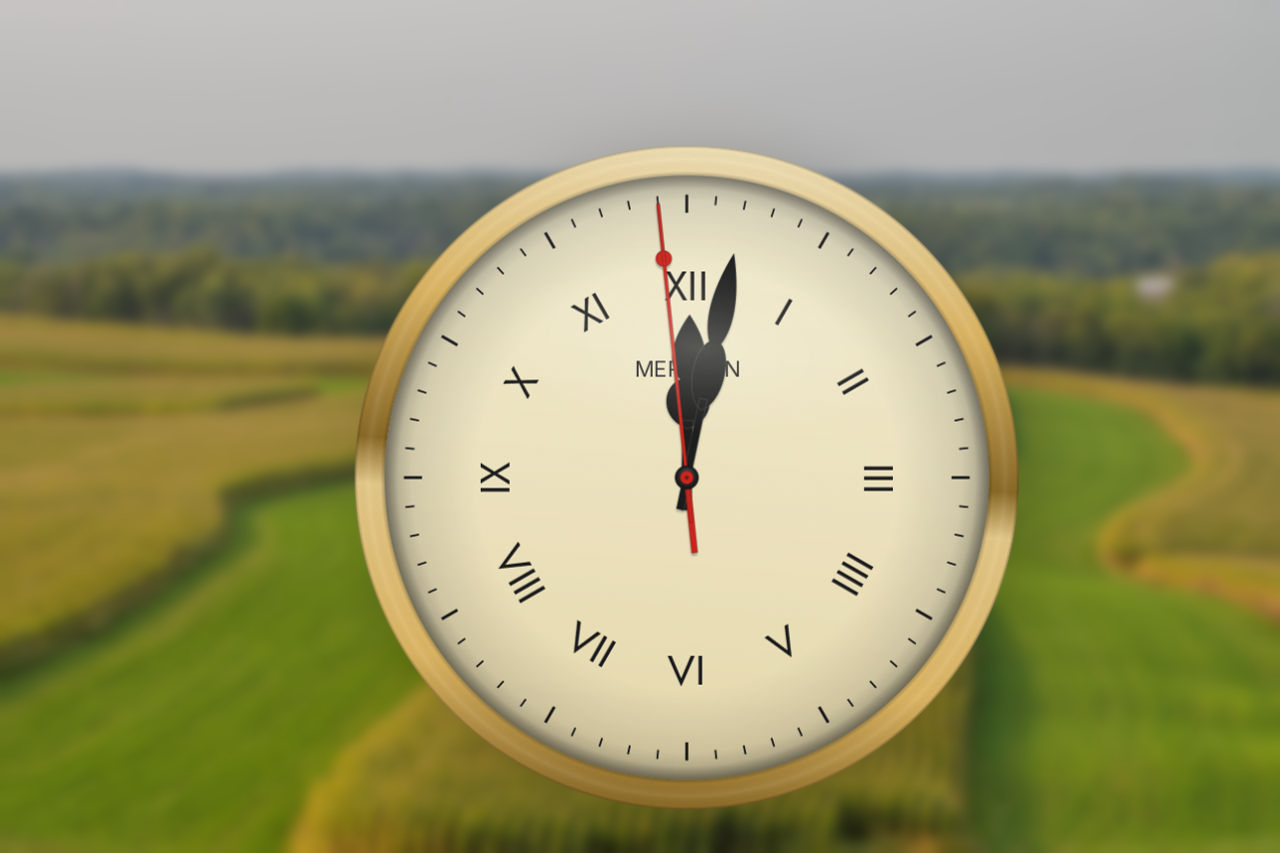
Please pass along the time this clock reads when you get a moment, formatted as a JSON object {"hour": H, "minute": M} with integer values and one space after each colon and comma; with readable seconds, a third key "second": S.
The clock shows {"hour": 12, "minute": 1, "second": 59}
